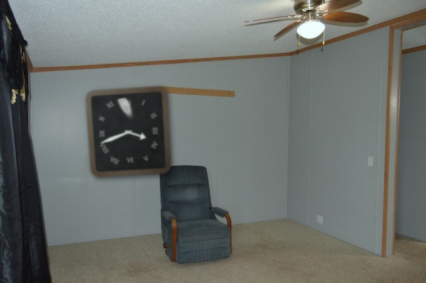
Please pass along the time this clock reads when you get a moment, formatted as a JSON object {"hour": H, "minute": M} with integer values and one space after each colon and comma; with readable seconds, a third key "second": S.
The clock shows {"hour": 3, "minute": 42}
